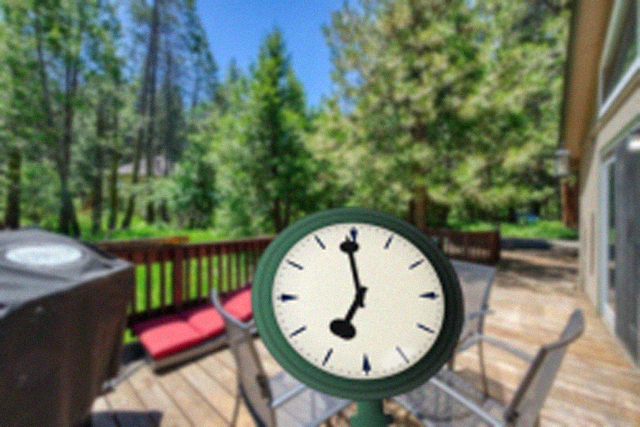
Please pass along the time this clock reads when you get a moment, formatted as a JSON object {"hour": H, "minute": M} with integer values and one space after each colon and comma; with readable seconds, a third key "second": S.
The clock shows {"hour": 6, "minute": 59}
